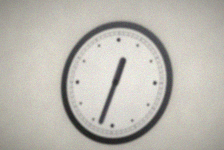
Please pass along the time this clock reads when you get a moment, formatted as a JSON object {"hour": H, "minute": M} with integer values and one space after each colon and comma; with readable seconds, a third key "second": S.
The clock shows {"hour": 12, "minute": 33}
